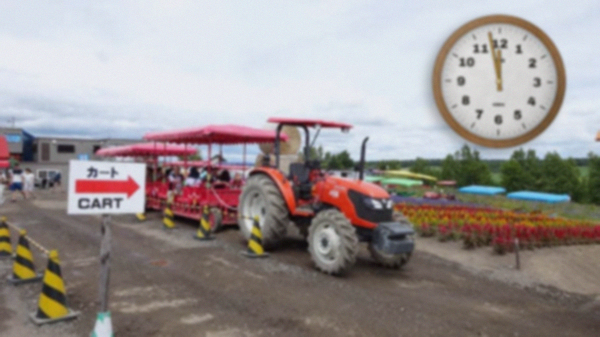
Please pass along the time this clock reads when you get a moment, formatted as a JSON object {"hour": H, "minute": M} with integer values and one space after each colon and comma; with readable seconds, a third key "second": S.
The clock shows {"hour": 11, "minute": 58}
